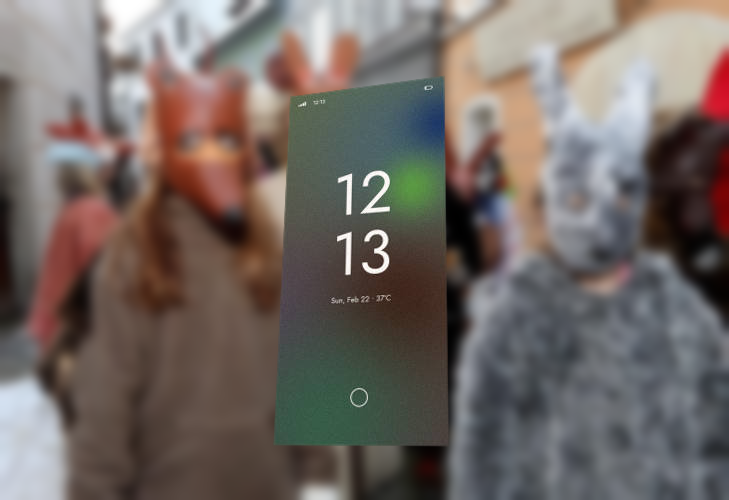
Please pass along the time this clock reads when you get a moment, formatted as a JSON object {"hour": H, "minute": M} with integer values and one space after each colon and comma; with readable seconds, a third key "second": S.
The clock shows {"hour": 12, "minute": 13}
